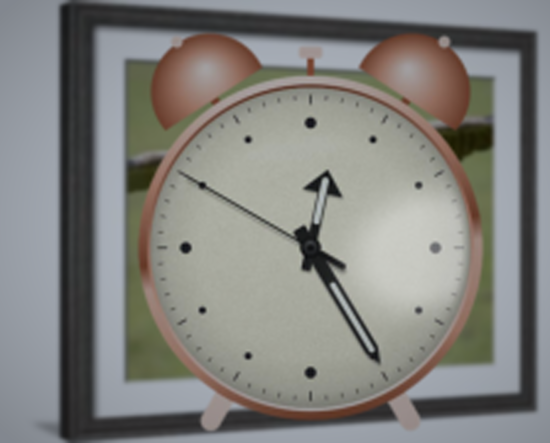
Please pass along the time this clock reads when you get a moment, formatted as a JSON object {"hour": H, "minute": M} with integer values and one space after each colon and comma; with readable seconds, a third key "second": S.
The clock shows {"hour": 12, "minute": 24, "second": 50}
